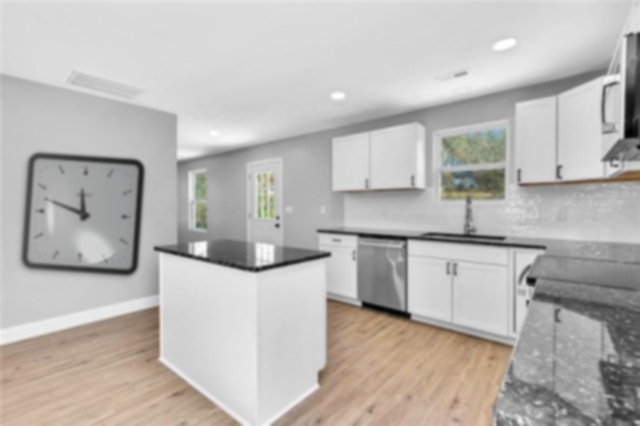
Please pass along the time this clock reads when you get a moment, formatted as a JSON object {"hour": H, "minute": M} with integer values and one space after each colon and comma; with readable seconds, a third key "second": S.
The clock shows {"hour": 11, "minute": 48}
